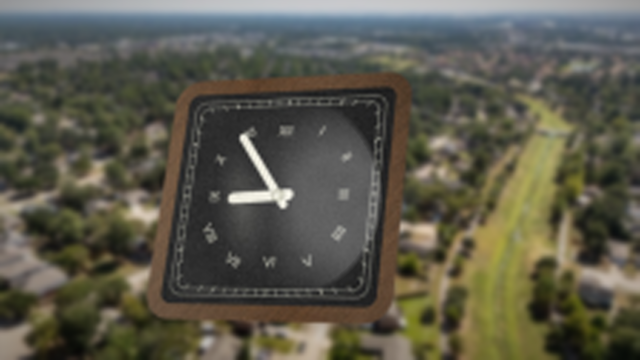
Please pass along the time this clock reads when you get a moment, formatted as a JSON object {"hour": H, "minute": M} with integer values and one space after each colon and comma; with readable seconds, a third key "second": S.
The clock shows {"hour": 8, "minute": 54}
